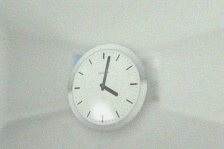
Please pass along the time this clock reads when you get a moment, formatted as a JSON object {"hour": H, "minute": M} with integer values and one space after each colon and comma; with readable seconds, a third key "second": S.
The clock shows {"hour": 4, "minute": 2}
